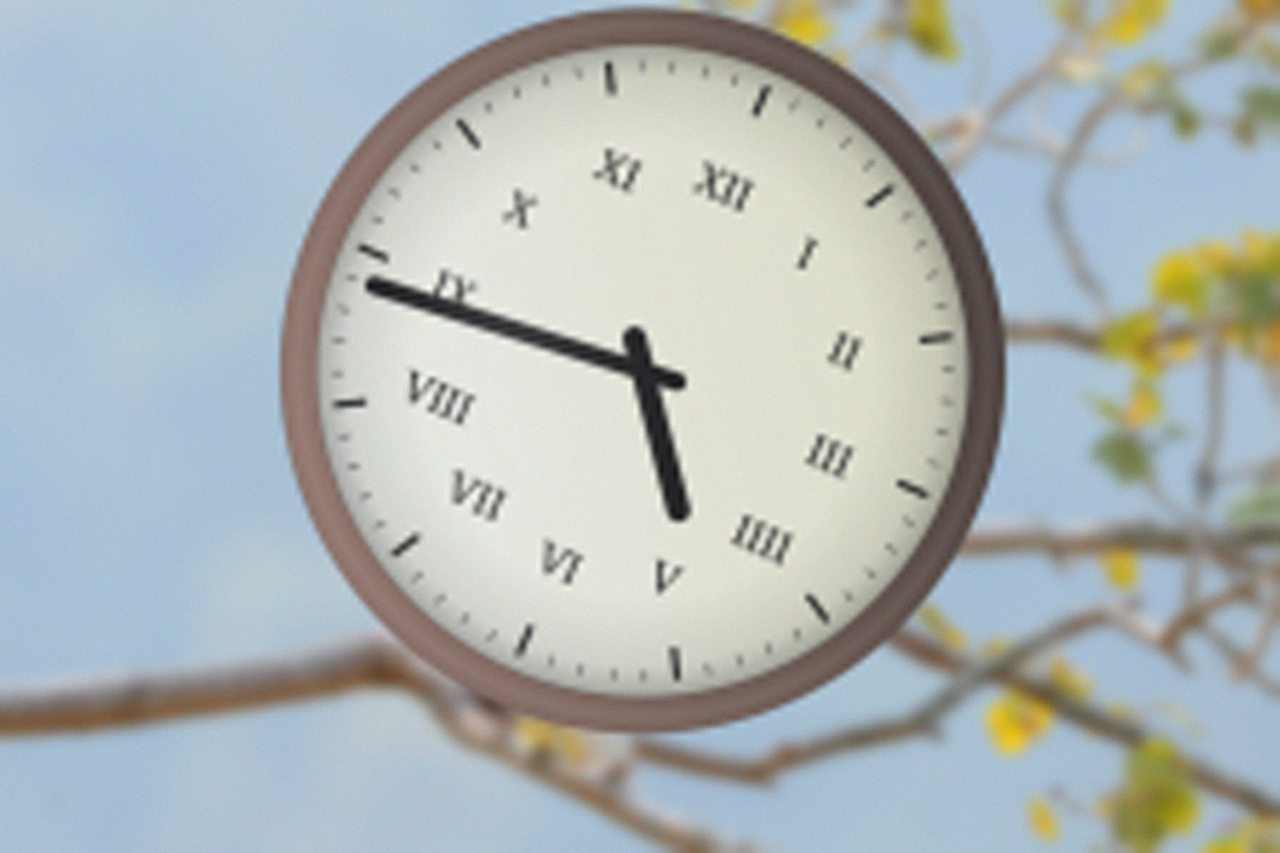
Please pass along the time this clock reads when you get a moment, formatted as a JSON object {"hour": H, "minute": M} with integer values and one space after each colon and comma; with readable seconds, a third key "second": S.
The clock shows {"hour": 4, "minute": 44}
